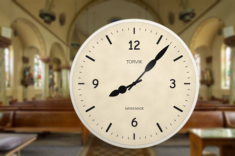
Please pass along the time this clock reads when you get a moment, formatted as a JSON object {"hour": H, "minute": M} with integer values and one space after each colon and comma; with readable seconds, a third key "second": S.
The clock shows {"hour": 8, "minute": 7}
